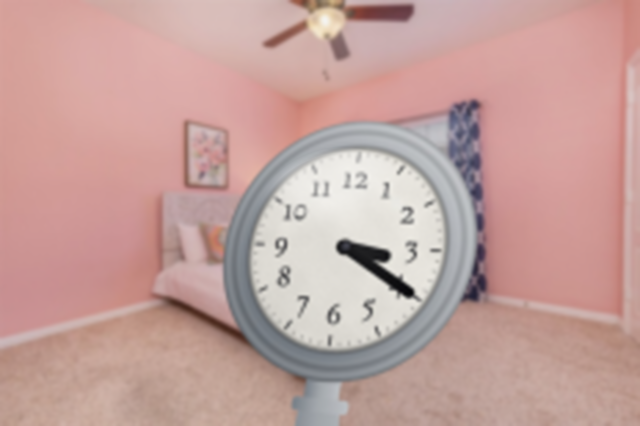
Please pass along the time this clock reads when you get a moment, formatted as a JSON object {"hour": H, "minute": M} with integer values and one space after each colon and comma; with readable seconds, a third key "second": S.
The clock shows {"hour": 3, "minute": 20}
